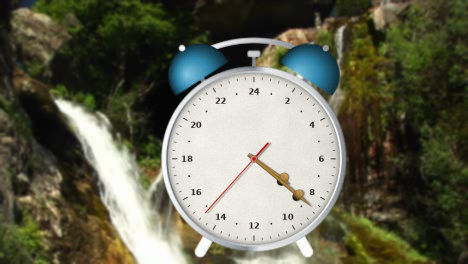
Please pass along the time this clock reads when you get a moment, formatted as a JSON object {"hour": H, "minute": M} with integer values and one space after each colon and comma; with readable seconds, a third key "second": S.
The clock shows {"hour": 8, "minute": 21, "second": 37}
